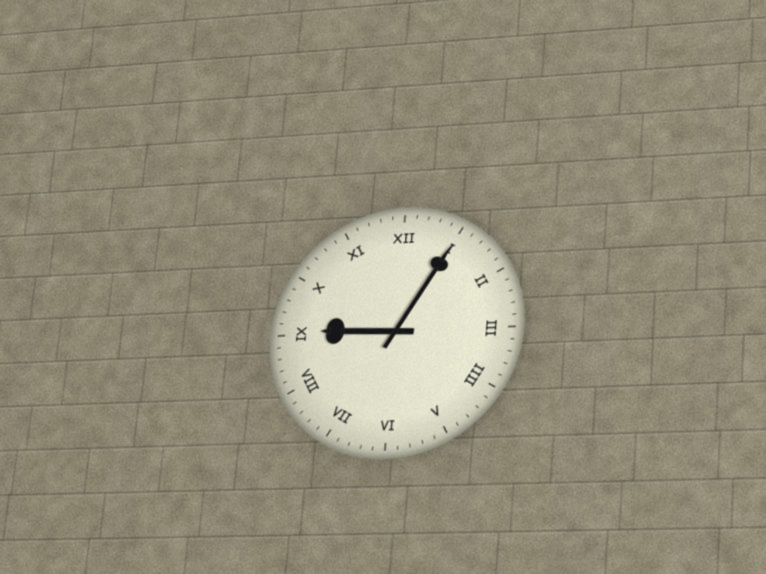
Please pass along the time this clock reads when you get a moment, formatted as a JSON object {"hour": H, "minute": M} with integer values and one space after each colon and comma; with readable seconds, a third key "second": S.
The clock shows {"hour": 9, "minute": 5}
